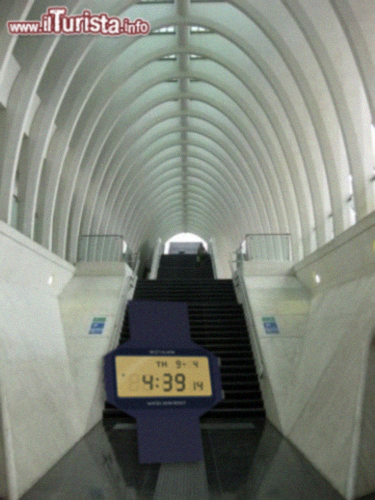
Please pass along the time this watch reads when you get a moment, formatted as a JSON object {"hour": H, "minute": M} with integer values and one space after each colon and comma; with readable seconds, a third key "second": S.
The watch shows {"hour": 4, "minute": 39, "second": 14}
